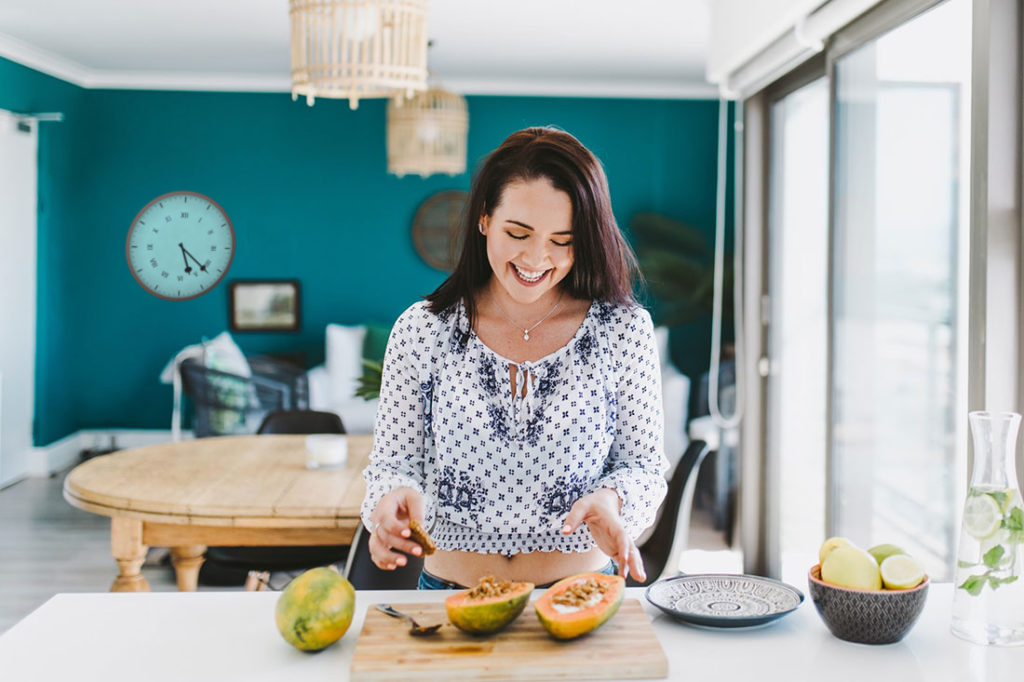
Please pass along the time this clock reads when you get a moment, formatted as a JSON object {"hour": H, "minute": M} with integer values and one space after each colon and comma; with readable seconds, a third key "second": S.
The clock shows {"hour": 5, "minute": 22}
